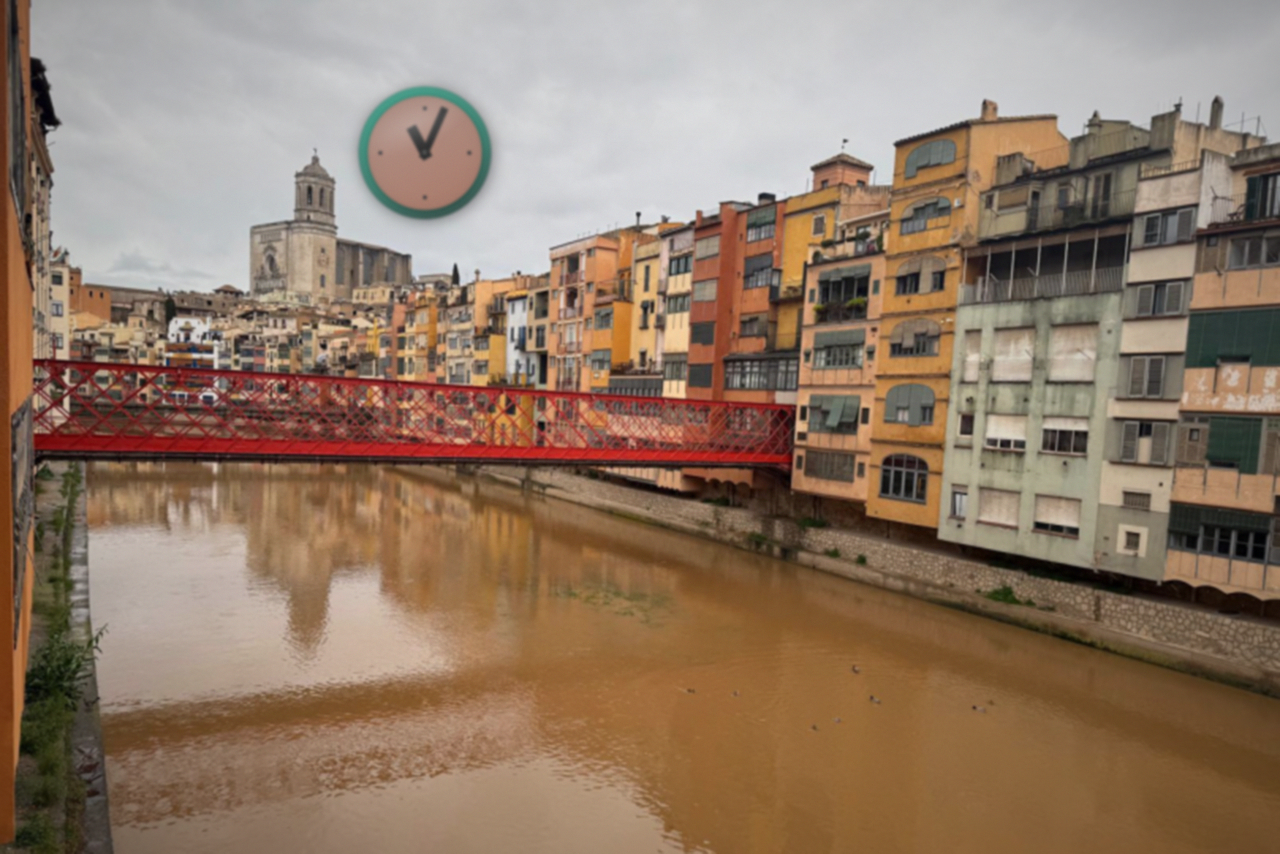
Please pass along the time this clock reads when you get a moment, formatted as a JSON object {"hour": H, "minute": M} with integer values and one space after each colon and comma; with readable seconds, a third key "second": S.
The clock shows {"hour": 11, "minute": 4}
